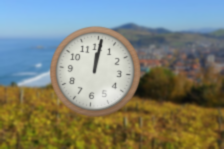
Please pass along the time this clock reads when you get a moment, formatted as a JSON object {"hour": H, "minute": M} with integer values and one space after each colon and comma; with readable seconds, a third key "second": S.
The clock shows {"hour": 12, "minute": 1}
